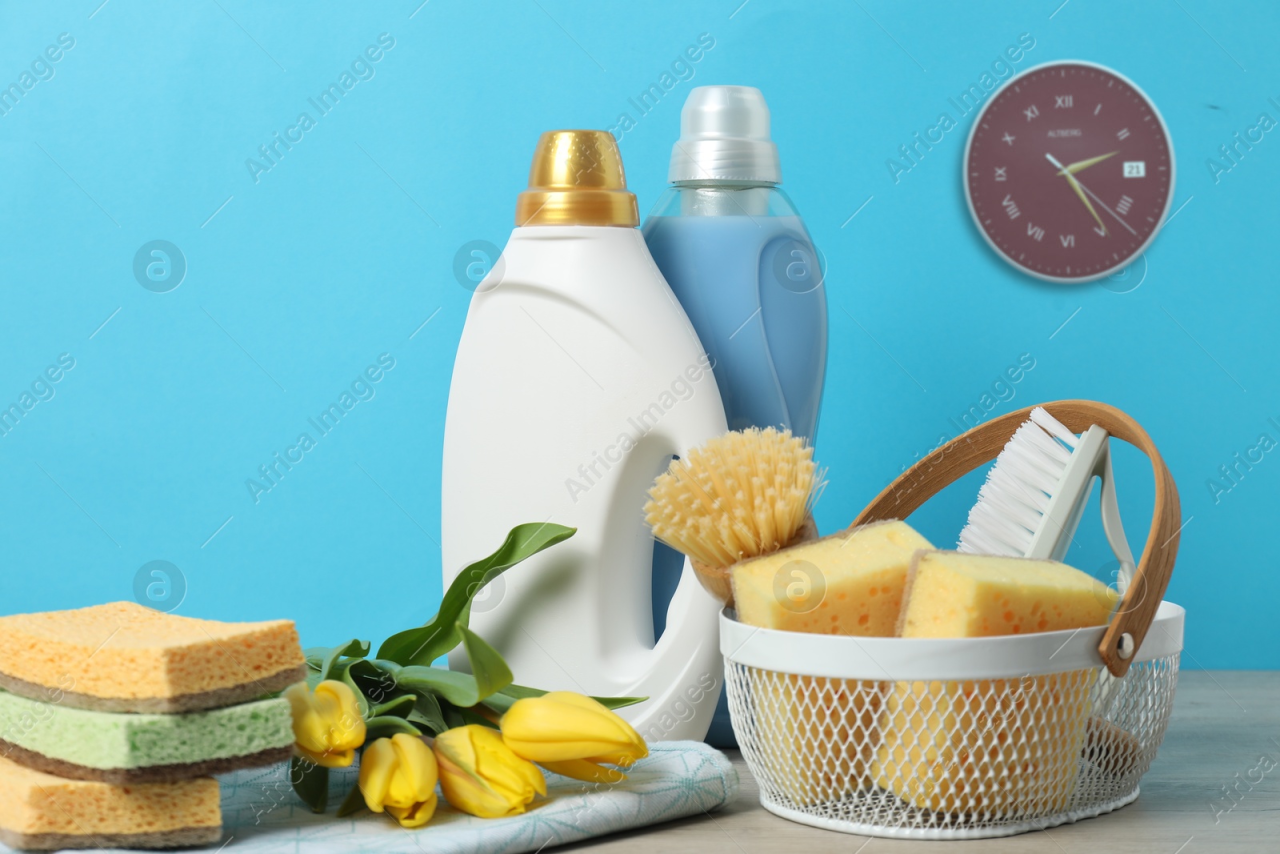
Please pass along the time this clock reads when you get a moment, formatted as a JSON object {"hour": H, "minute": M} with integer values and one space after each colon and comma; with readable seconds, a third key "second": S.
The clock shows {"hour": 2, "minute": 24, "second": 22}
